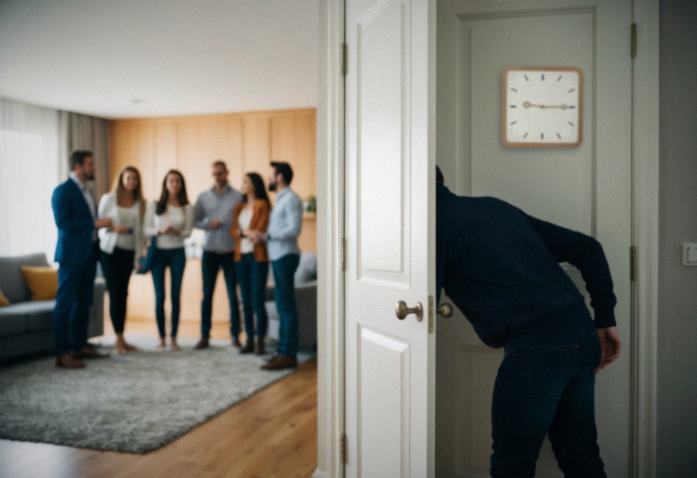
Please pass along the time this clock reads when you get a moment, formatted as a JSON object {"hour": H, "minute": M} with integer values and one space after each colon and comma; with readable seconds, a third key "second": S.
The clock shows {"hour": 9, "minute": 15}
